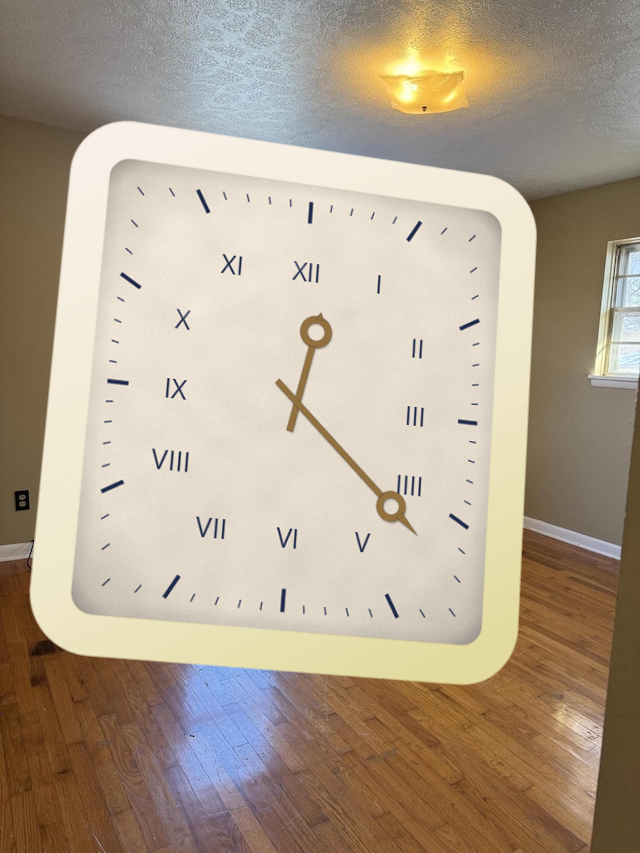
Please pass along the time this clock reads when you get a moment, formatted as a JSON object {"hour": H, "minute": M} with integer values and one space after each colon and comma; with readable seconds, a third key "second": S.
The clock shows {"hour": 12, "minute": 22}
